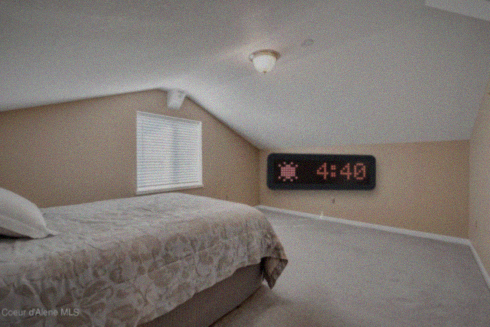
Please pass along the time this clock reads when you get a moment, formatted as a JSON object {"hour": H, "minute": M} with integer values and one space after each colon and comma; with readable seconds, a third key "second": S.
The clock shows {"hour": 4, "minute": 40}
